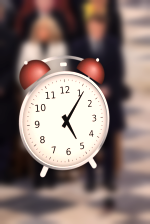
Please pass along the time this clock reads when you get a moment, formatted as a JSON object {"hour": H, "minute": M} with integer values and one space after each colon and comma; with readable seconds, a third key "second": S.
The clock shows {"hour": 5, "minute": 6}
